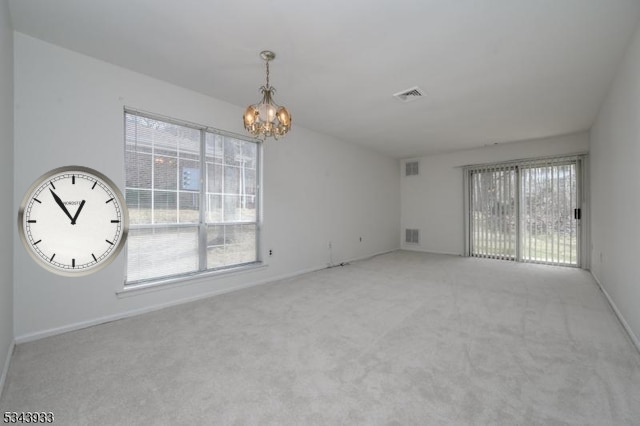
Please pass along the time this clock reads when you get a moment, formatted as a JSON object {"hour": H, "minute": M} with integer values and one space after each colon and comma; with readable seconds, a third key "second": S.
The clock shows {"hour": 12, "minute": 54}
